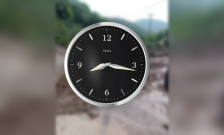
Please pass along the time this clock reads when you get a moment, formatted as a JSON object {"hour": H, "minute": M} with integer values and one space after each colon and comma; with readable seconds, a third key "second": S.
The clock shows {"hour": 8, "minute": 17}
